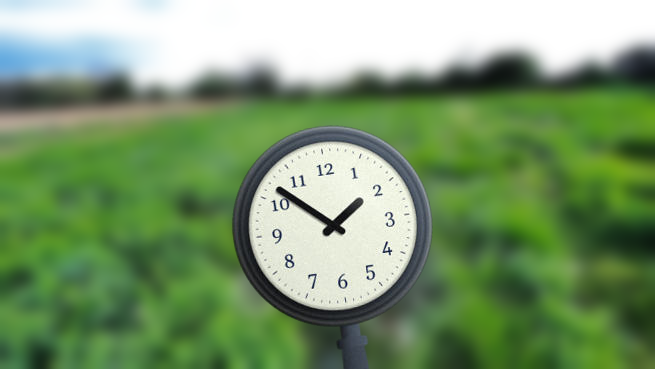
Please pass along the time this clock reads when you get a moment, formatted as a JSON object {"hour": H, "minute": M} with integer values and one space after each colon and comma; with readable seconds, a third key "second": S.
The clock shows {"hour": 1, "minute": 52}
